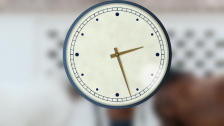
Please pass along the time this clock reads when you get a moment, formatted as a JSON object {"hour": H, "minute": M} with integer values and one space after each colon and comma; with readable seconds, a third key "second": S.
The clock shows {"hour": 2, "minute": 27}
